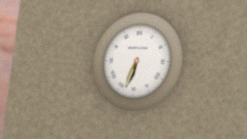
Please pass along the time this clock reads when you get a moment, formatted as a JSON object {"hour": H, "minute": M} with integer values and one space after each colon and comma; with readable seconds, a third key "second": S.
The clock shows {"hour": 6, "minute": 33}
